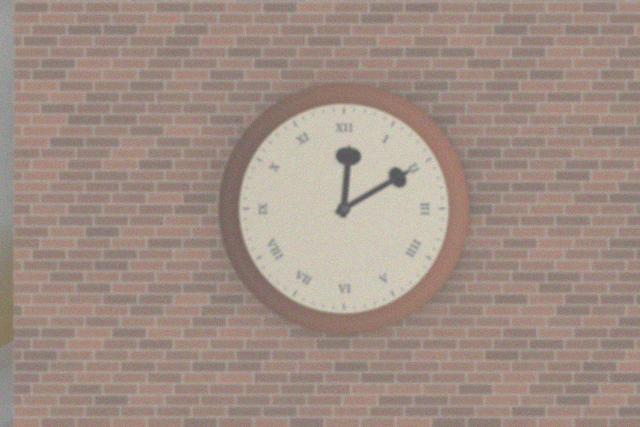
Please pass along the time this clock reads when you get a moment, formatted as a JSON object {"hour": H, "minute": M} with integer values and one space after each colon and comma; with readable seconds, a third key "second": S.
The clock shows {"hour": 12, "minute": 10}
